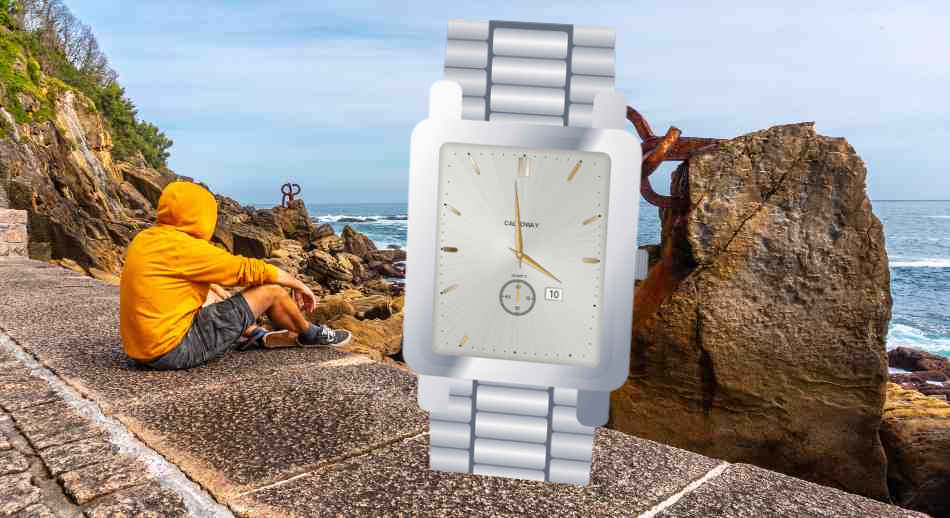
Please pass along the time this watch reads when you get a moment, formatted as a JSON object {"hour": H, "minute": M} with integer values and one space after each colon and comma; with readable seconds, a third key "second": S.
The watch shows {"hour": 3, "minute": 59}
